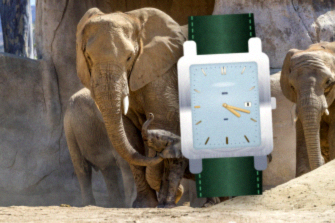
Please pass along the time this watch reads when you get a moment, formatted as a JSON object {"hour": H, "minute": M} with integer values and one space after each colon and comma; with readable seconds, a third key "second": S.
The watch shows {"hour": 4, "minute": 18}
